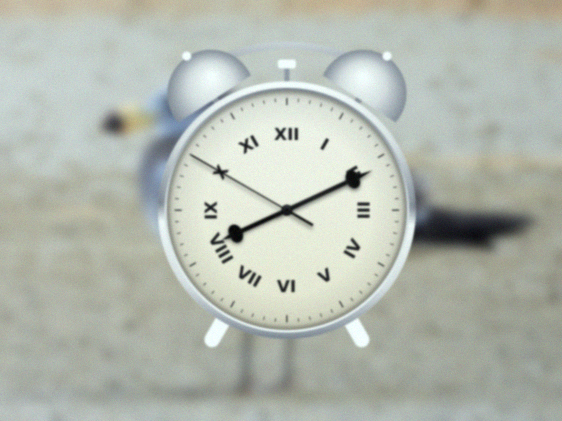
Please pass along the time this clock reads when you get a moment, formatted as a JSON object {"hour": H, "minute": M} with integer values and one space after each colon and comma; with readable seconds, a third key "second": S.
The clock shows {"hour": 8, "minute": 10, "second": 50}
